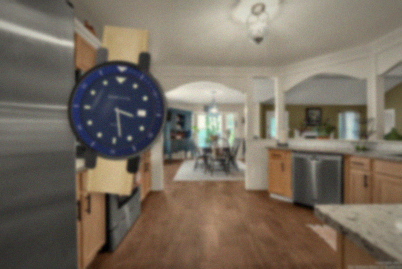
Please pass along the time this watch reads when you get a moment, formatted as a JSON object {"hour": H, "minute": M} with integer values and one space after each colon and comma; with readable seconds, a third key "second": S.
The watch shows {"hour": 3, "minute": 28}
